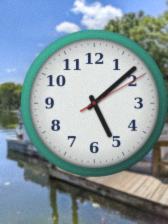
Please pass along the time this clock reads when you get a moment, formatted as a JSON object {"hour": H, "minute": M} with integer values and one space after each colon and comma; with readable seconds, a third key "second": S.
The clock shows {"hour": 5, "minute": 8, "second": 10}
